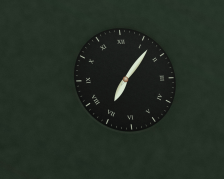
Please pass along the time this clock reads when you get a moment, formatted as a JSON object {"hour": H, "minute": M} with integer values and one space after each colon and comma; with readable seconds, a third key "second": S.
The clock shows {"hour": 7, "minute": 7}
